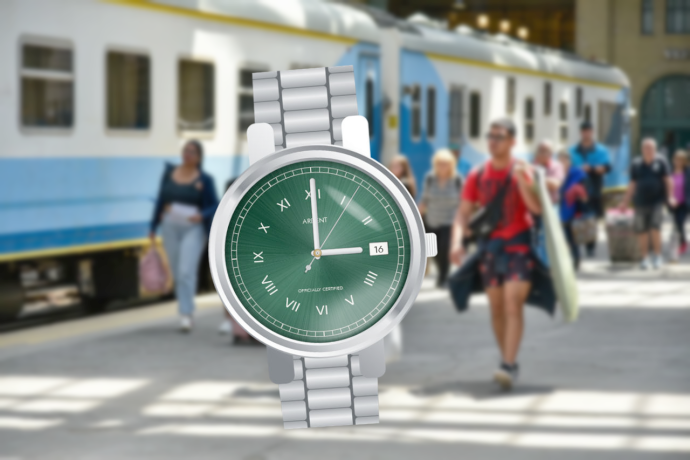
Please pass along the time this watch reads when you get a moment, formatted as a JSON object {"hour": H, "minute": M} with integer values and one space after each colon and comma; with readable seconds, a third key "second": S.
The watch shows {"hour": 3, "minute": 0, "second": 6}
